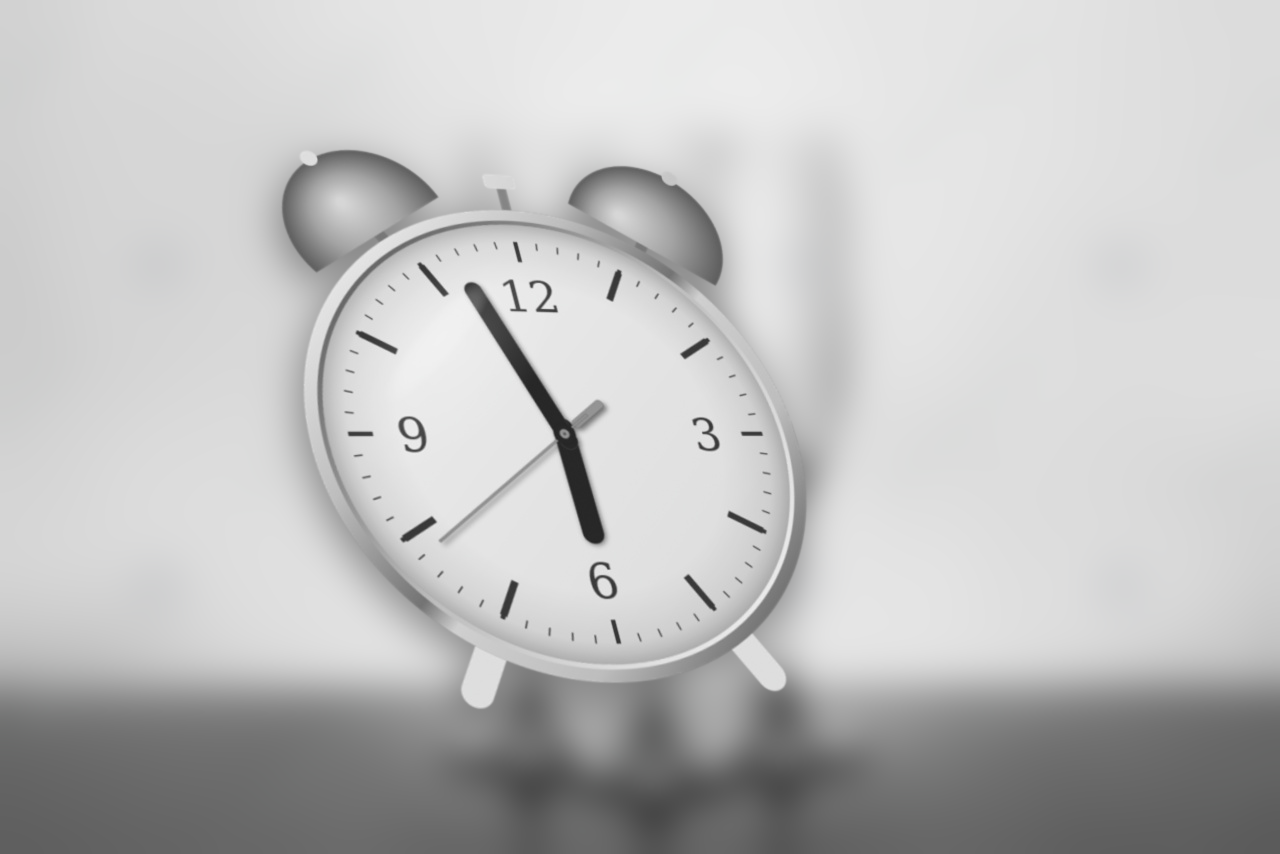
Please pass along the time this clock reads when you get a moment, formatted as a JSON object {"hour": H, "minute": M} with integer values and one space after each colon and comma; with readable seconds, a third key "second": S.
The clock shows {"hour": 5, "minute": 56, "second": 39}
